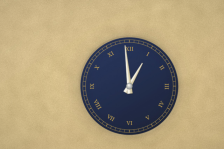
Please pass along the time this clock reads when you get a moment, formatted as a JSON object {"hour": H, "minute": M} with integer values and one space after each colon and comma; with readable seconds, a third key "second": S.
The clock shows {"hour": 12, "minute": 59}
